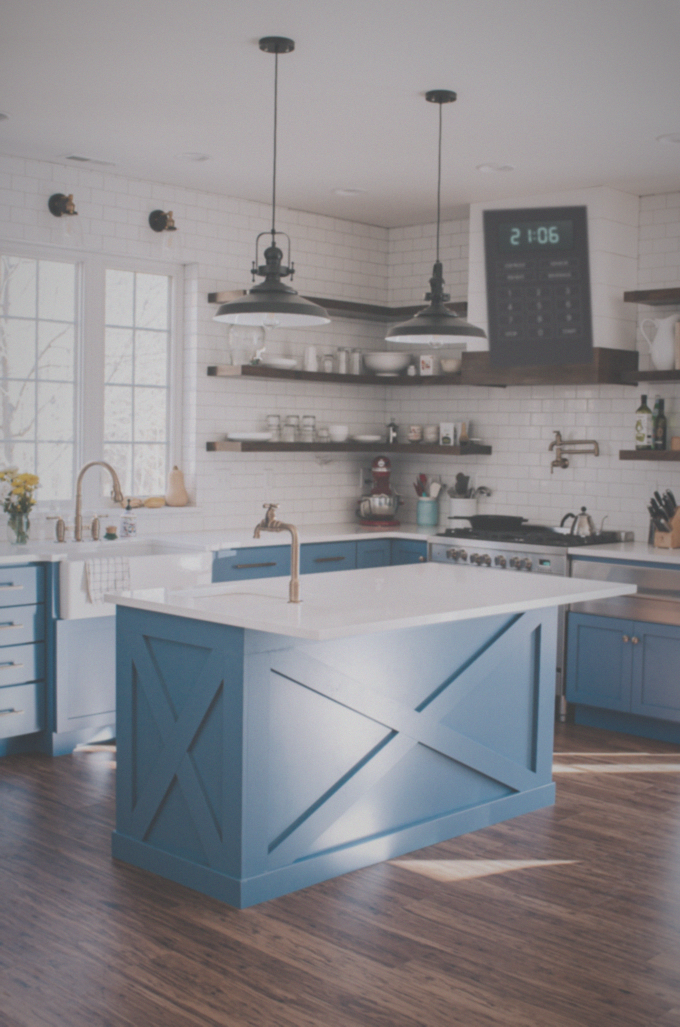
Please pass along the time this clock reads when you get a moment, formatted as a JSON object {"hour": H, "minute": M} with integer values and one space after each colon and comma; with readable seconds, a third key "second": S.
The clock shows {"hour": 21, "minute": 6}
